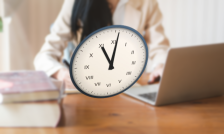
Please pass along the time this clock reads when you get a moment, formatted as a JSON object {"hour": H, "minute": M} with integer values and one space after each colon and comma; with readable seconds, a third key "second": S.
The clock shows {"hour": 11, "minute": 1}
